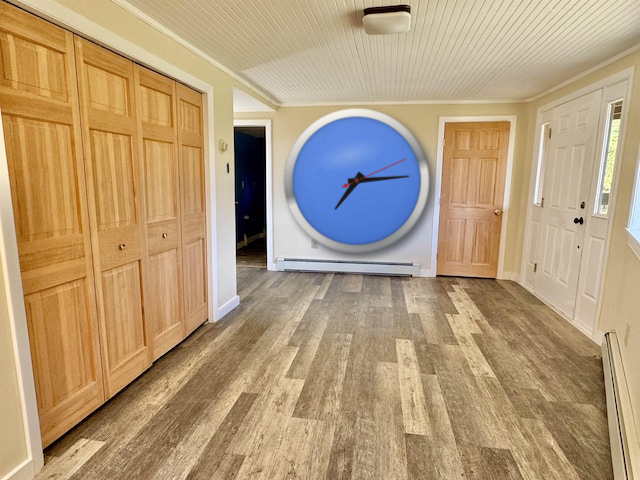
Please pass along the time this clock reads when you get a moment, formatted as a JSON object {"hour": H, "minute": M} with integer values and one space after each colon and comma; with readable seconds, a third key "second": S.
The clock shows {"hour": 7, "minute": 14, "second": 11}
